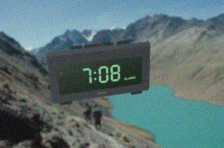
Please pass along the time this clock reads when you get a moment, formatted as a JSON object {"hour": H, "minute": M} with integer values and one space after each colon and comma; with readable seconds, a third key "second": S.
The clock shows {"hour": 7, "minute": 8}
